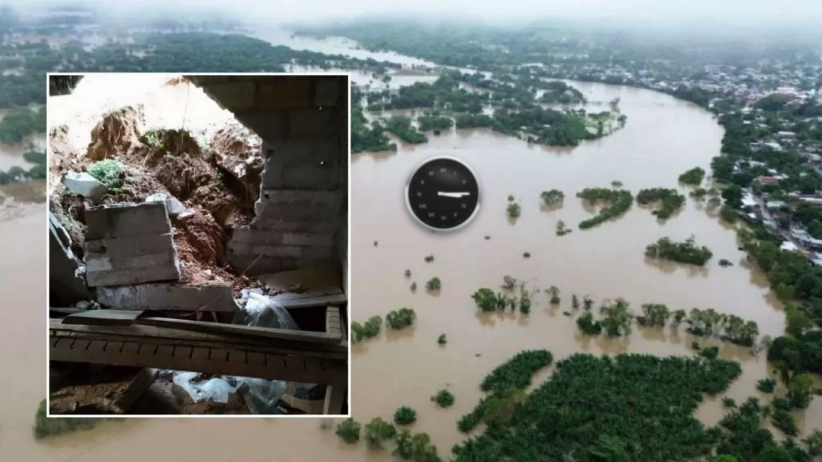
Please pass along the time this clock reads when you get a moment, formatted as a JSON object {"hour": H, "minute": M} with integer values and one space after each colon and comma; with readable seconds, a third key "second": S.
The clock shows {"hour": 3, "minute": 15}
